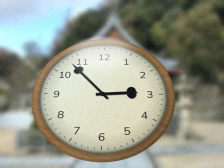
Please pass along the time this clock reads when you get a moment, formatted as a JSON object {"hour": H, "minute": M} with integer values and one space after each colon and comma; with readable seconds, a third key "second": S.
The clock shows {"hour": 2, "minute": 53}
